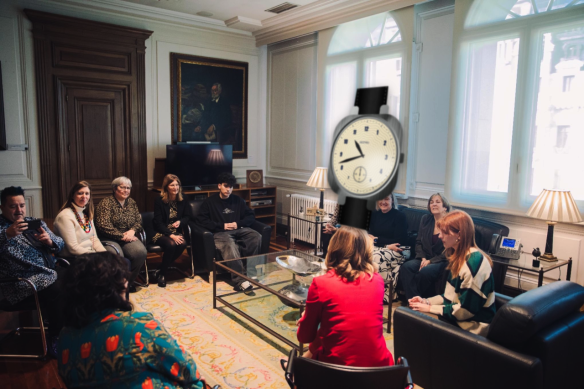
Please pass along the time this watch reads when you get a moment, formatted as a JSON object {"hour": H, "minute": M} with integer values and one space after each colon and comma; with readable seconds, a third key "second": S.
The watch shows {"hour": 10, "minute": 42}
